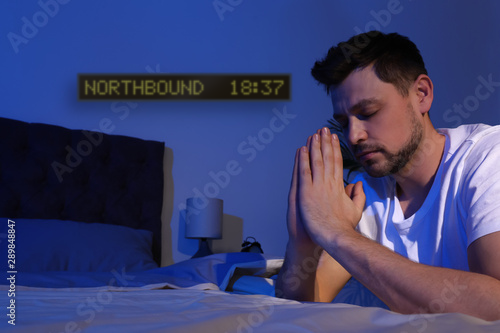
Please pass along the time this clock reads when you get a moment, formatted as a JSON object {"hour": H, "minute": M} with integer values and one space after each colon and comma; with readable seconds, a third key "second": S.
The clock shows {"hour": 18, "minute": 37}
